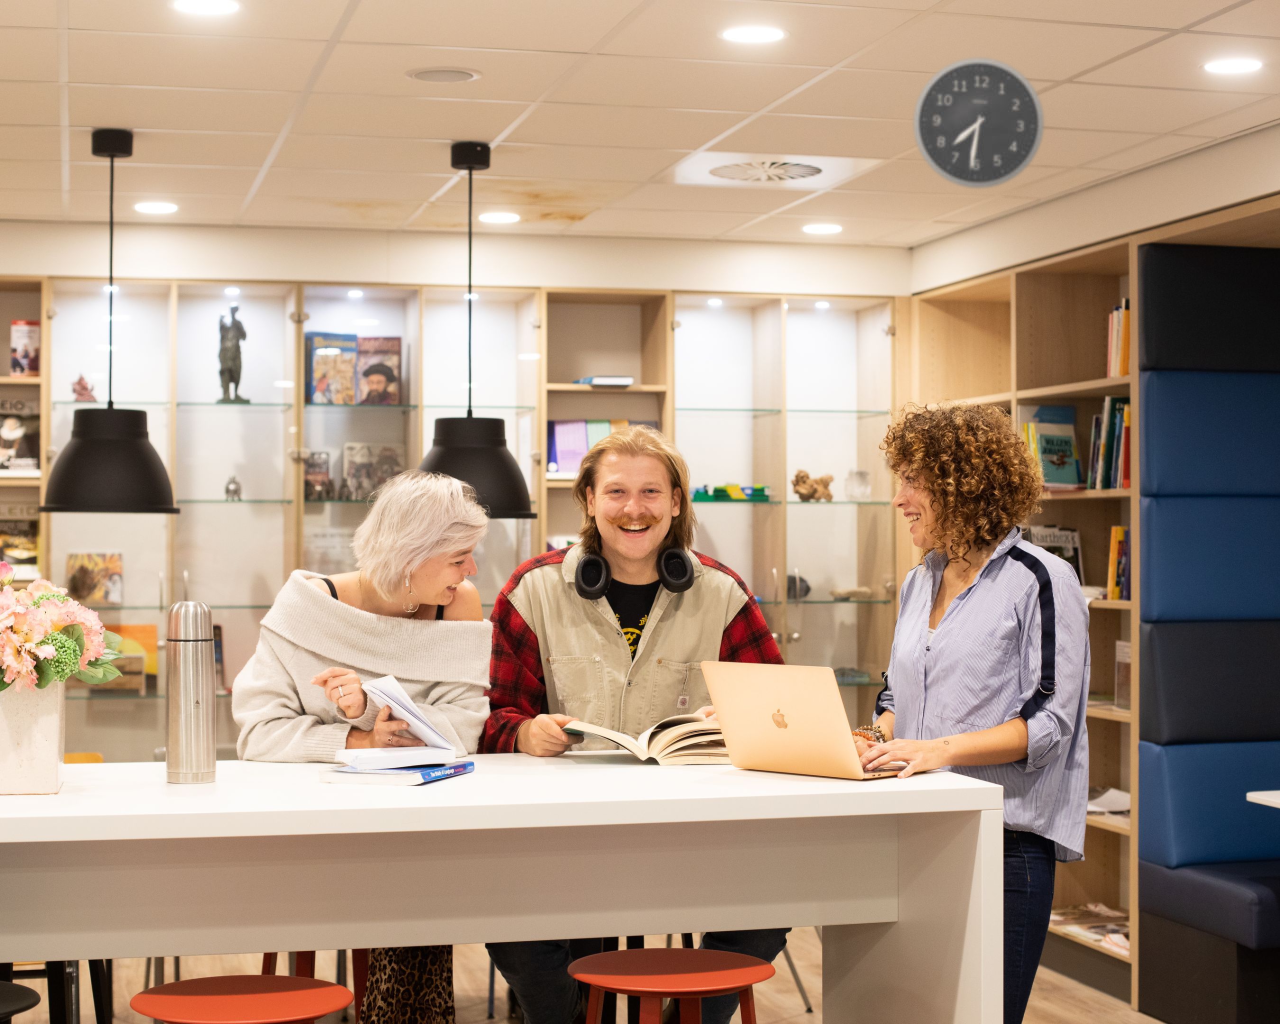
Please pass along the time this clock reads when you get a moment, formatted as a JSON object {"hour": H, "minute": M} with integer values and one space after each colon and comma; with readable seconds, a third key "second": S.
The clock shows {"hour": 7, "minute": 31}
